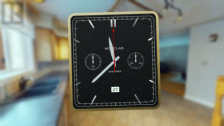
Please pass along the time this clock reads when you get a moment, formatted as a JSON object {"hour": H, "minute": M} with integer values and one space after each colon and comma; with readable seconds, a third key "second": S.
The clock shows {"hour": 11, "minute": 38}
